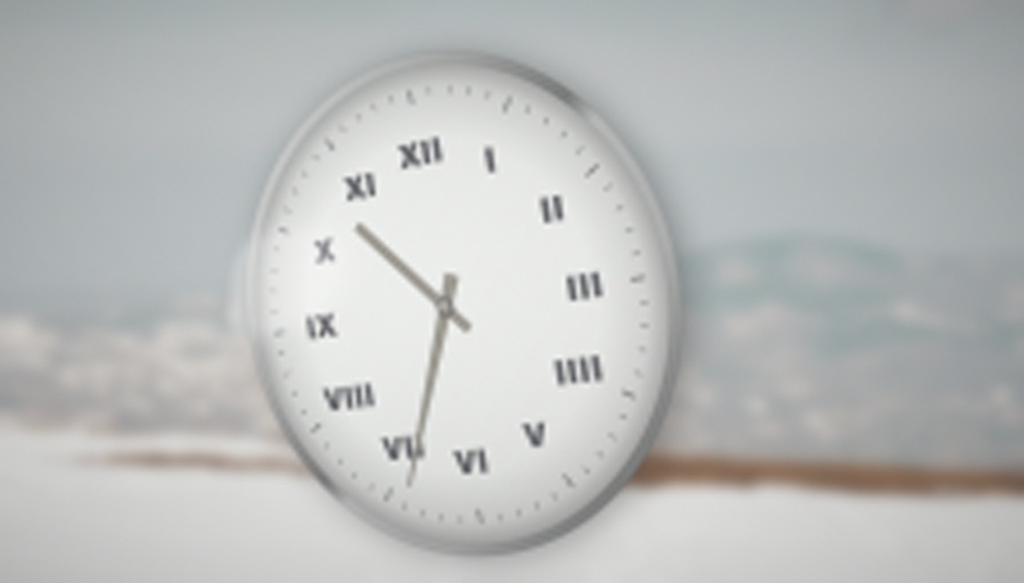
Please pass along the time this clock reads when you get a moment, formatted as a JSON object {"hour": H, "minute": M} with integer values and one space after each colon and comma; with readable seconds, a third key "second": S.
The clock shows {"hour": 10, "minute": 34}
